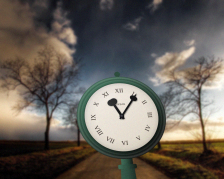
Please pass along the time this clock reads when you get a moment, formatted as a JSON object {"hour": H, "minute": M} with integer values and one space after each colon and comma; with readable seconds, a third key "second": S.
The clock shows {"hour": 11, "minute": 6}
